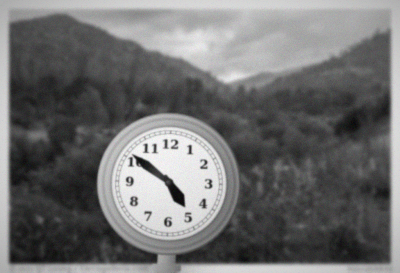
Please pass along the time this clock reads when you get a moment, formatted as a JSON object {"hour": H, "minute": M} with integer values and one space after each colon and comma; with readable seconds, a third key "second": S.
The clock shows {"hour": 4, "minute": 51}
